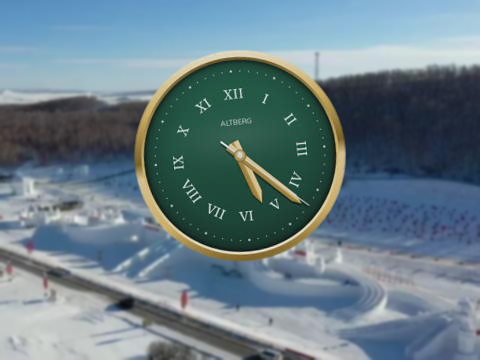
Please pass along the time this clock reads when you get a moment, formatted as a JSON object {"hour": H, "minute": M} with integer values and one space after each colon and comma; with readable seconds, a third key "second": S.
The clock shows {"hour": 5, "minute": 22, "second": 22}
